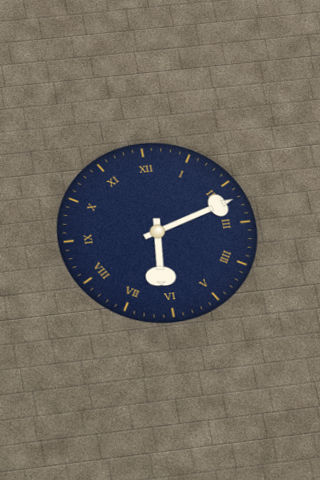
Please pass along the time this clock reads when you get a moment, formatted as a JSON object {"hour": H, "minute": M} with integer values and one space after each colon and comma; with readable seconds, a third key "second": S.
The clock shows {"hour": 6, "minute": 12}
